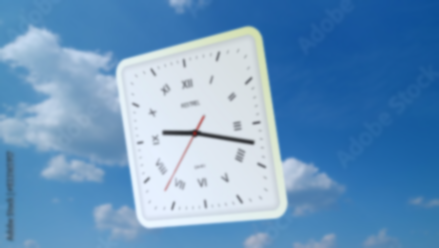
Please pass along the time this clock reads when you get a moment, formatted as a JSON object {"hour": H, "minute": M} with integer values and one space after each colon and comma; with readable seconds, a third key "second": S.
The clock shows {"hour": 9, "minute": 17, "second": 37}
